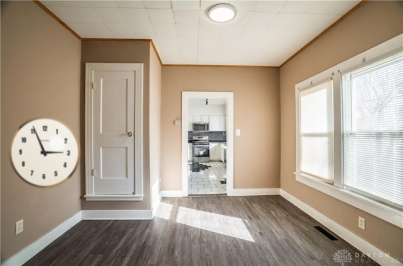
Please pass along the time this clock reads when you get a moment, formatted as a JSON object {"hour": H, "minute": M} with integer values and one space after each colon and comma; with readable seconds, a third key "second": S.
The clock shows {"hour": 2, "minute": 56}
